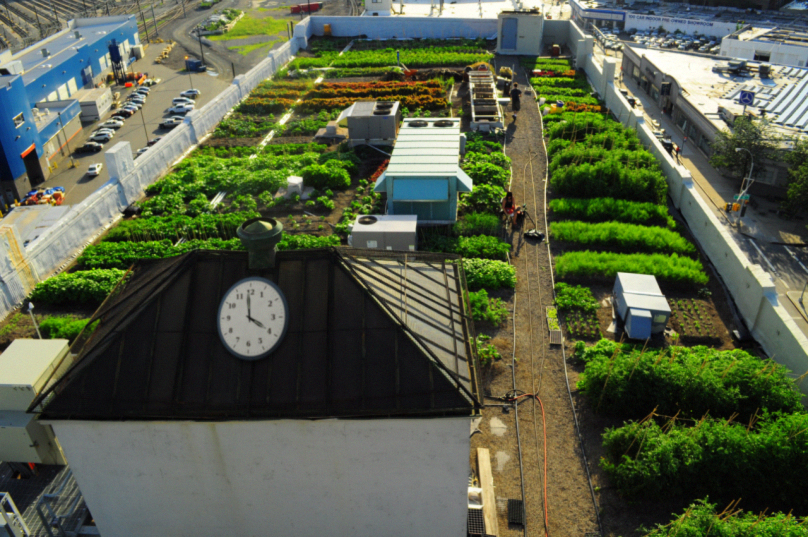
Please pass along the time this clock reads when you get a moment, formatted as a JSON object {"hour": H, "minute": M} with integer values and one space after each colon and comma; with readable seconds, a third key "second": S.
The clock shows {"hour": 3, "minute": 59}
